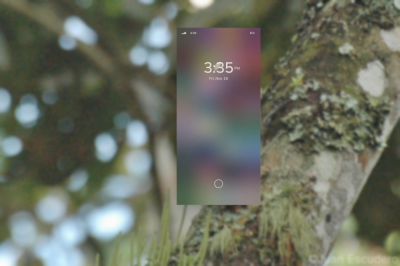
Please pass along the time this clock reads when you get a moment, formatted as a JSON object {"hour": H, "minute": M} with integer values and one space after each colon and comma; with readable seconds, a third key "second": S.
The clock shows {"hour": 3, "minute": 35}
